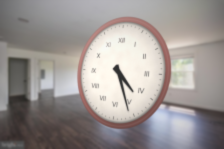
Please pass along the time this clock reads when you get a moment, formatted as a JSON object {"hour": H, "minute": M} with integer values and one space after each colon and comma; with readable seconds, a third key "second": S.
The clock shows {"hour": 4, "minute": 26}
